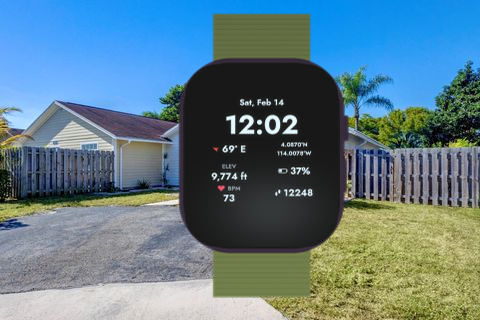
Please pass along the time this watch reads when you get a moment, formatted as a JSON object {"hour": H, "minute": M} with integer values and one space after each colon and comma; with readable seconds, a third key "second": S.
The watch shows {"hour": 12, "minute": 2}
